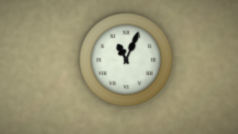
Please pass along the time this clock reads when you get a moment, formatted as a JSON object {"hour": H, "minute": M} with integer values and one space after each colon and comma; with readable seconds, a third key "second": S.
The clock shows {"hour": 11, "minute": 4}
